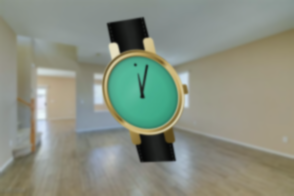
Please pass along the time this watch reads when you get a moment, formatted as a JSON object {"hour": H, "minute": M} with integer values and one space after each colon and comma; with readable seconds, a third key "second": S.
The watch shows {"hour": 12, "minute": 4}
